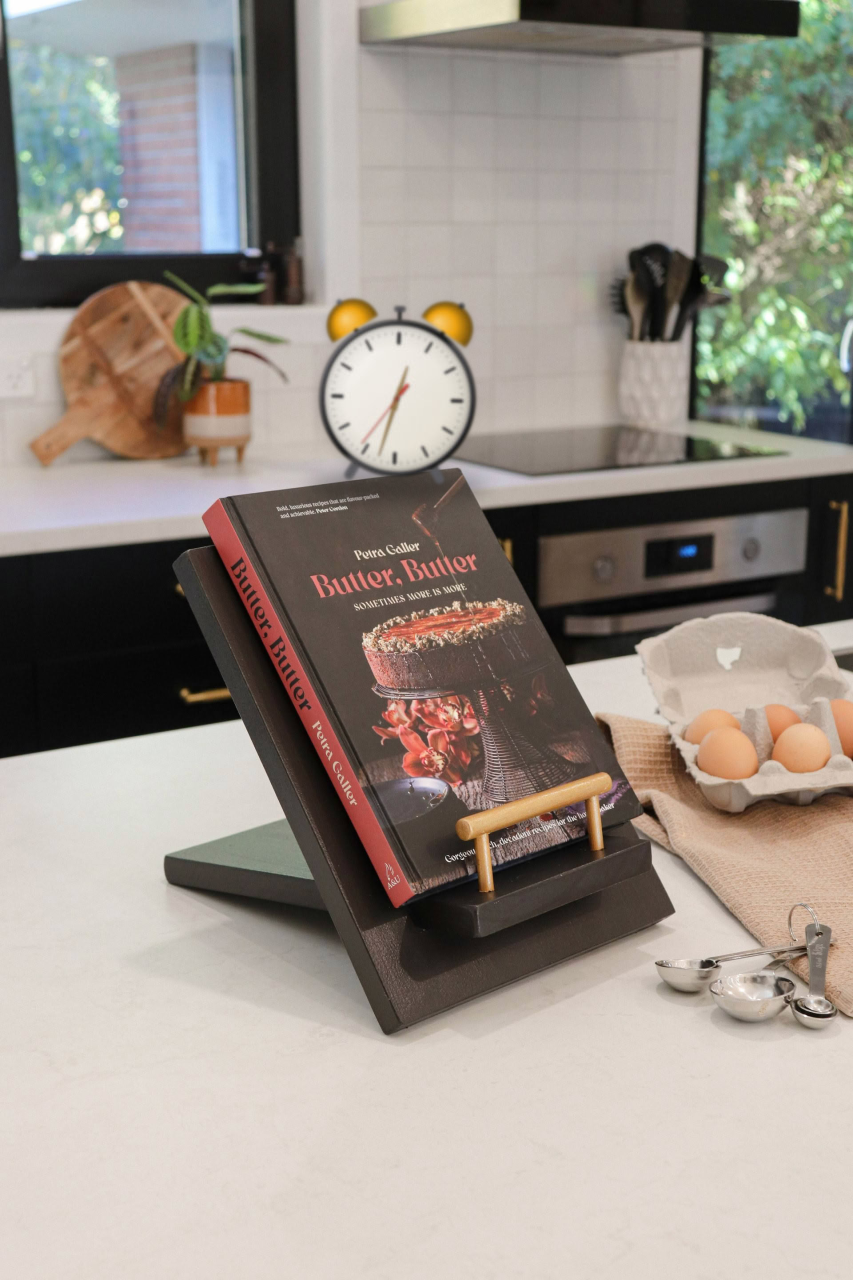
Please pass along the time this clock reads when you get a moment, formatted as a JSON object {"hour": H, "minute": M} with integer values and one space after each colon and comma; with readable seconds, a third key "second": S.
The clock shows {"hour": 12, "minute": 32, "second": 36}
